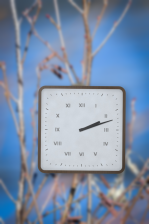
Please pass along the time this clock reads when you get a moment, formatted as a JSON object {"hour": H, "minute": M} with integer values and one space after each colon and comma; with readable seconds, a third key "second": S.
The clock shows {"hour": 2, "minute": 12}
